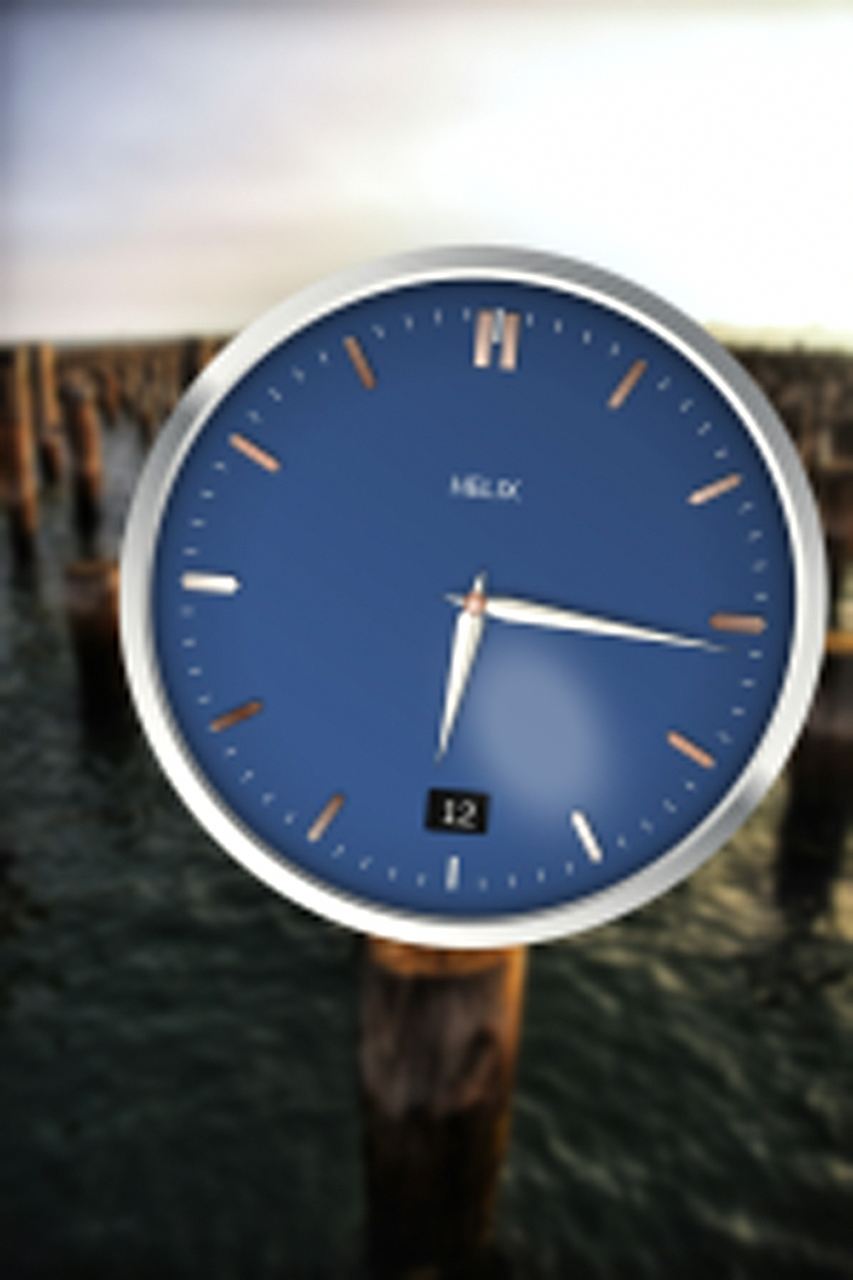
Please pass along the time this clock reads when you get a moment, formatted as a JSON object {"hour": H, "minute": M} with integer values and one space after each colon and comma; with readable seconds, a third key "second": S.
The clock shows {"hour": 6, "minute": 16}
